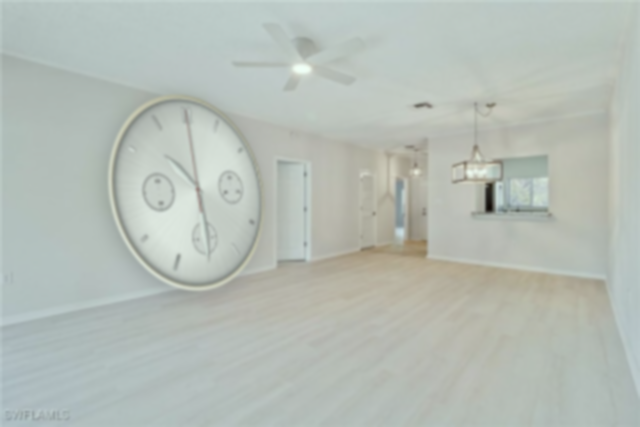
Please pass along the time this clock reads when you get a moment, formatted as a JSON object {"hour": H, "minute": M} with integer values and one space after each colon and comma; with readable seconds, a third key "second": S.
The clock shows {"hour": 10, "minute": 30}
